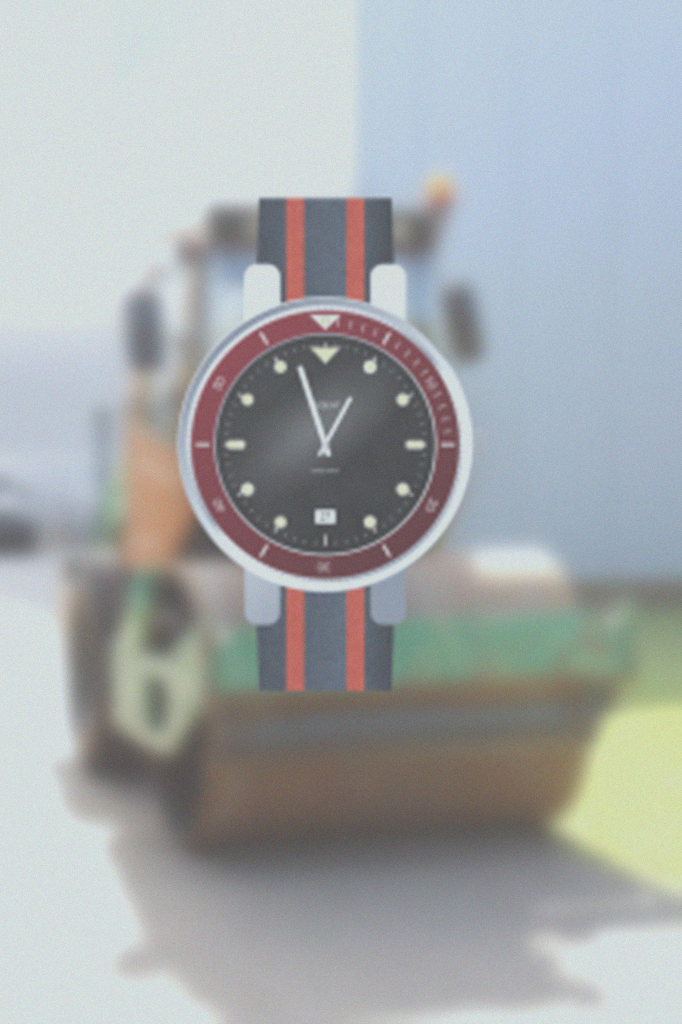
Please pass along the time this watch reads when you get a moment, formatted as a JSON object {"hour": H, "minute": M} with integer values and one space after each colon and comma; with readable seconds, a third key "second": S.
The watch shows {"hour": 12, "minute": 57}
